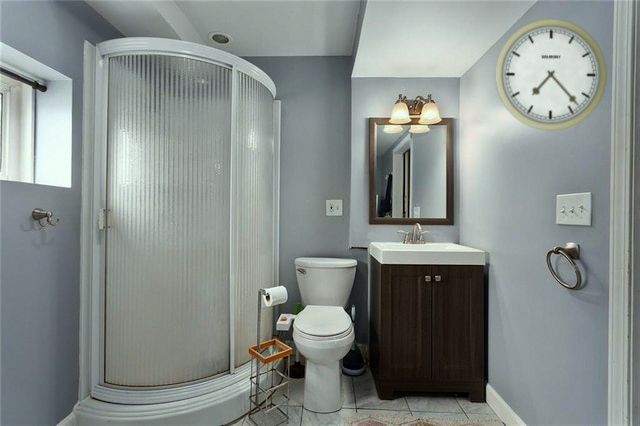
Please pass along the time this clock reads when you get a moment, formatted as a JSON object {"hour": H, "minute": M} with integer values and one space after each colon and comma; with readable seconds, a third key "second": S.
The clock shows {"hour": 7, "minute": 23}
